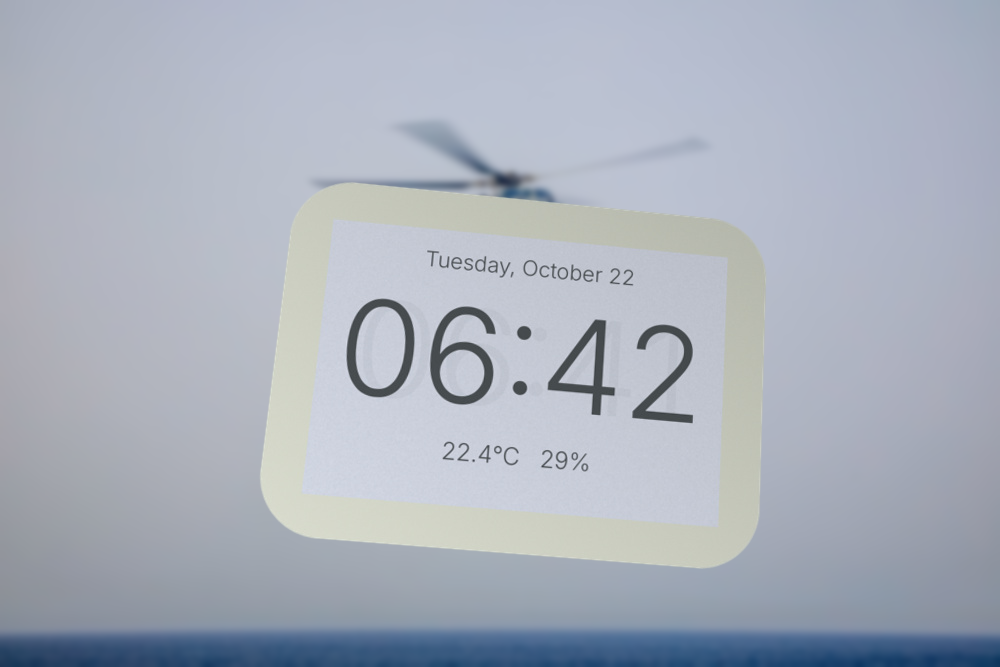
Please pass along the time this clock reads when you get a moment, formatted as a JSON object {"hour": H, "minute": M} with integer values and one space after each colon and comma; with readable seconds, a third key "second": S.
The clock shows {"hour": 6, "minute": 42}
